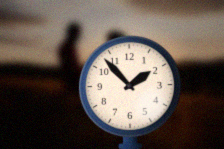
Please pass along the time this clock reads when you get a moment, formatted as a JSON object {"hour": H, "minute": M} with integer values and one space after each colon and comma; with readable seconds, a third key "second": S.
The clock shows {"hour": 1, "minute": 53}
